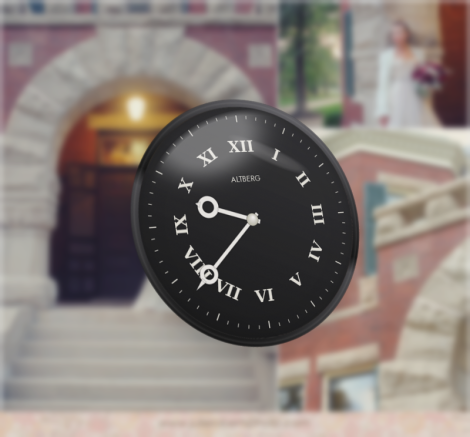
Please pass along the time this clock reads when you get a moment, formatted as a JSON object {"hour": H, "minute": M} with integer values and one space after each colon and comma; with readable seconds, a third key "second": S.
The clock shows {"hour": 9, "minute": 38}
